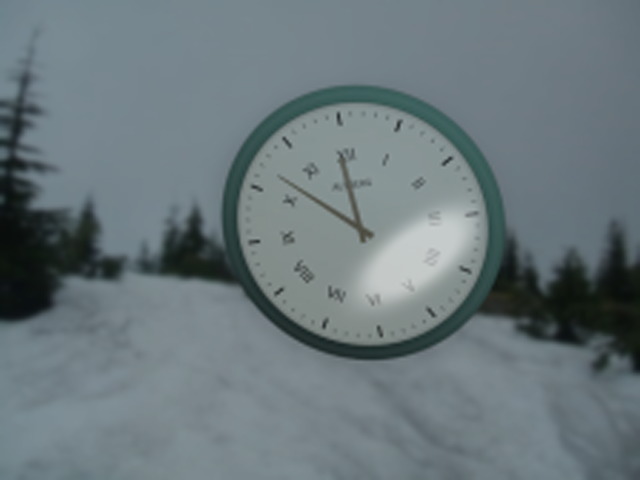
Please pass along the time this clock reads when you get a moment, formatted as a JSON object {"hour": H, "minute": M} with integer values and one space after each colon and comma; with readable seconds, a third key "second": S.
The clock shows {"hour": 11, "minute": 52}
